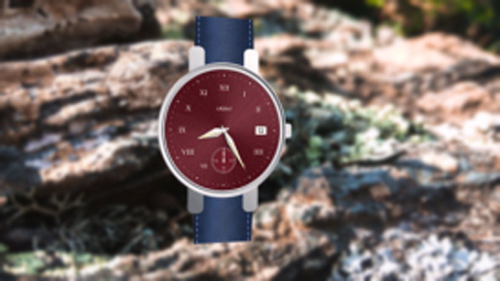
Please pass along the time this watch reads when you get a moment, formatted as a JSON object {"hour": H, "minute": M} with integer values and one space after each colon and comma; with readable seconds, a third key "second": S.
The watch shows {"hour": 8, "minute": 25}
